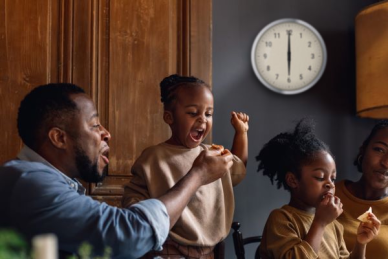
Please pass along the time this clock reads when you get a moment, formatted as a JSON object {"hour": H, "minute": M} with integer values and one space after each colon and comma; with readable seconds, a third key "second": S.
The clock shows {"hour": 6, "minute": 0}
